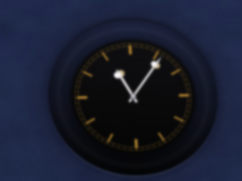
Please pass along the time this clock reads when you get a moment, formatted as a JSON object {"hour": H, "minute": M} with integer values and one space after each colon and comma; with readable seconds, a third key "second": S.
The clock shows {"hour": 11, "minute": 6}
